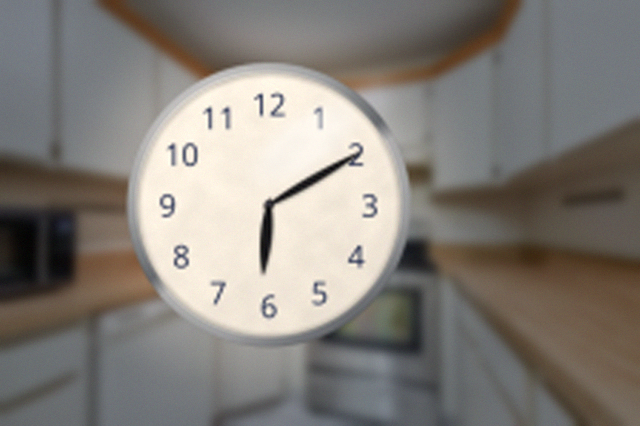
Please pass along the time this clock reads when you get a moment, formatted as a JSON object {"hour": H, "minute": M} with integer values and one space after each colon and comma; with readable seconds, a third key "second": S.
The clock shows {"hour": 6, "minute": 10}
